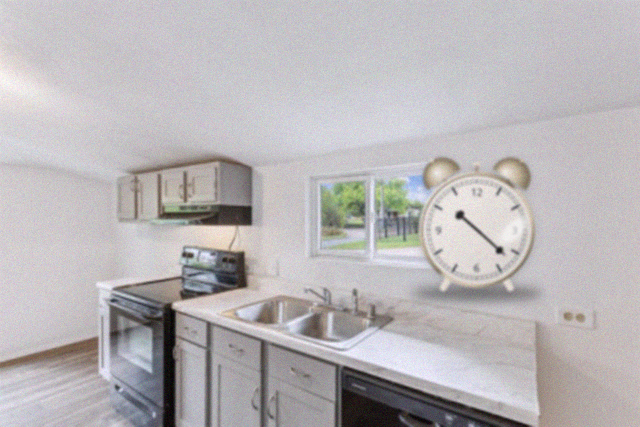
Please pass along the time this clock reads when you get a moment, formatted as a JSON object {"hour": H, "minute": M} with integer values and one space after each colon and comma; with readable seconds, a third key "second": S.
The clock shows {"hour": 10, "minute": 22}
